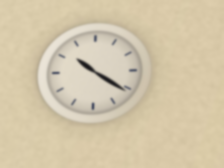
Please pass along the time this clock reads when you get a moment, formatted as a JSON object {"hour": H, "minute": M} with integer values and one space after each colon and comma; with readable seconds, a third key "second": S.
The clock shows {"hour": 10, "minute": 21}
